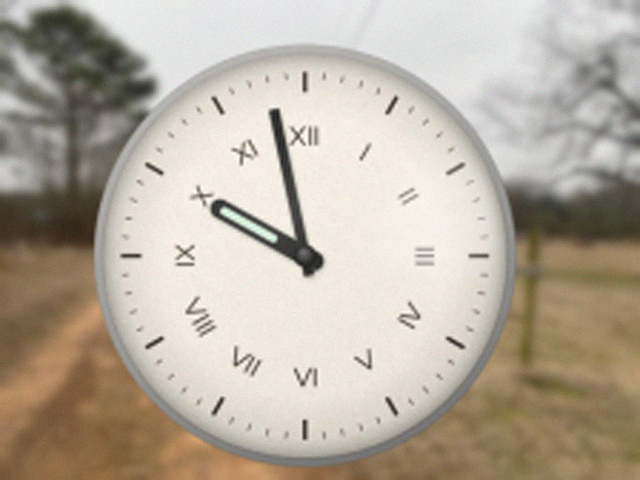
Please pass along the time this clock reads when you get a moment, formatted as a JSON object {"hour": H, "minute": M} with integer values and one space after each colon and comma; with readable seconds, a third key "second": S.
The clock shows {"hour": 9, "minute": 58}
